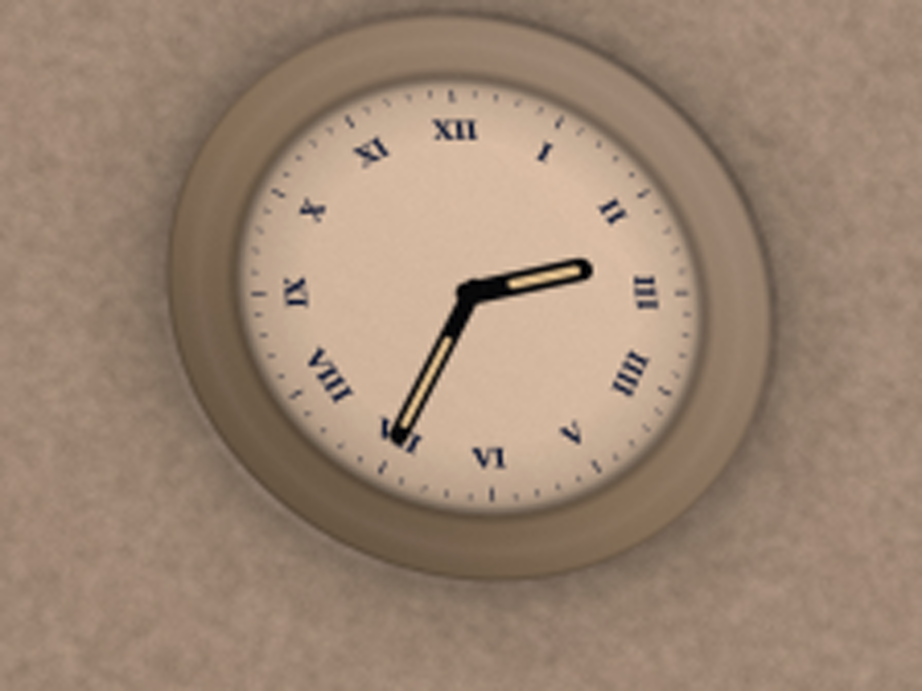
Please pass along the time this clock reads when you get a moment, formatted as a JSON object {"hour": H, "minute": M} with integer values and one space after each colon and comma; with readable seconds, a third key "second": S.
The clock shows {"hour": 2, "minute": 35}
